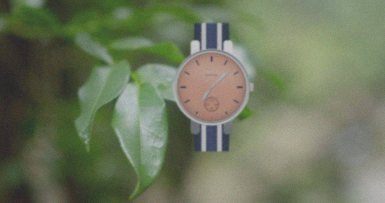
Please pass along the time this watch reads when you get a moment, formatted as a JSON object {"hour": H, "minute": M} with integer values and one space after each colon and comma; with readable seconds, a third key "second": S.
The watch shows {"hour": 7, "minute": 8}
